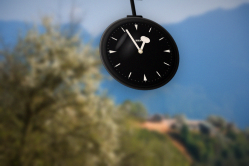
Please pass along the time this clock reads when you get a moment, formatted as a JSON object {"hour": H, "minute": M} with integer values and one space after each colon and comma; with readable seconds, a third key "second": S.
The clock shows {"hour": 12, "minute": 56}
